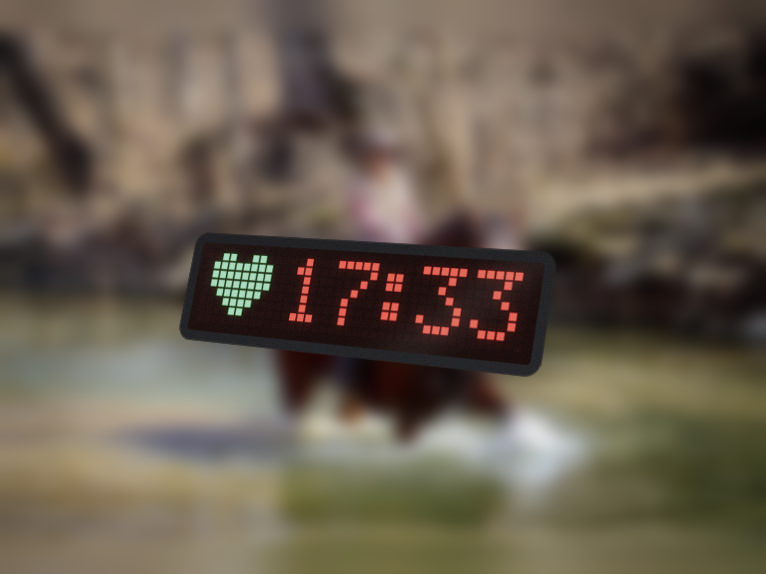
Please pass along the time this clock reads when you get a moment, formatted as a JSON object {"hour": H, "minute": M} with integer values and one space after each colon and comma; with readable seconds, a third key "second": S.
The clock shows {"hour": 17, "minute": 33}
